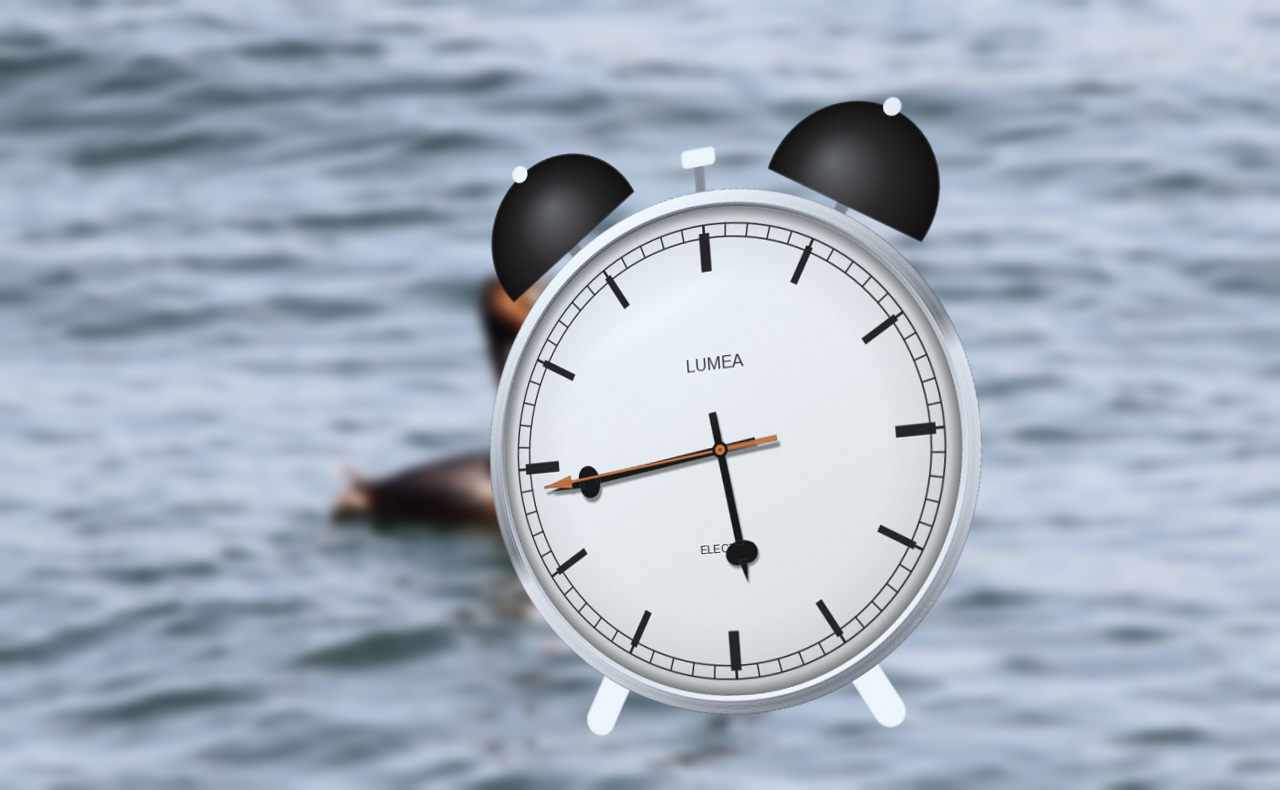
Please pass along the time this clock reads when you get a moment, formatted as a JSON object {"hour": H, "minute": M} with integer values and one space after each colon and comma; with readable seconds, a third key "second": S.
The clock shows {"hour": 5, "minute": 43, "second": 44}
